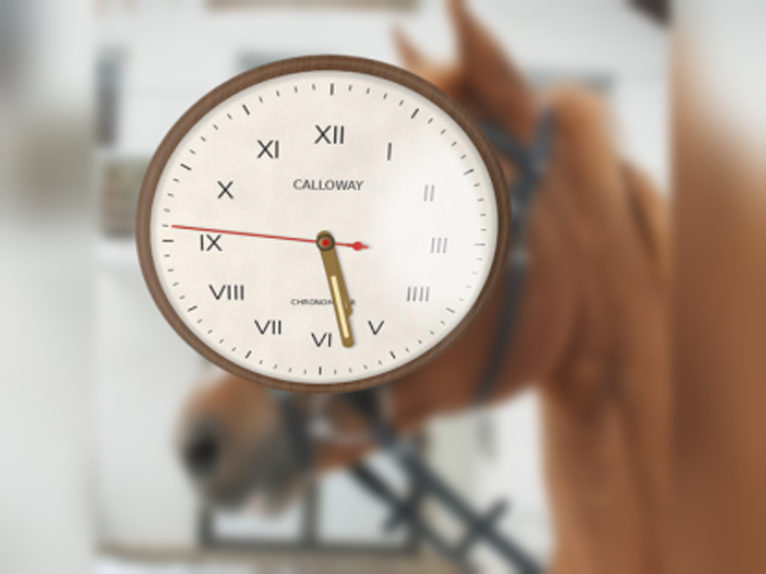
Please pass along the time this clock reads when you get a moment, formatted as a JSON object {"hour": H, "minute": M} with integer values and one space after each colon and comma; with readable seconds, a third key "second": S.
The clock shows {"hour": 5, "minute": 27, "second": 46}
